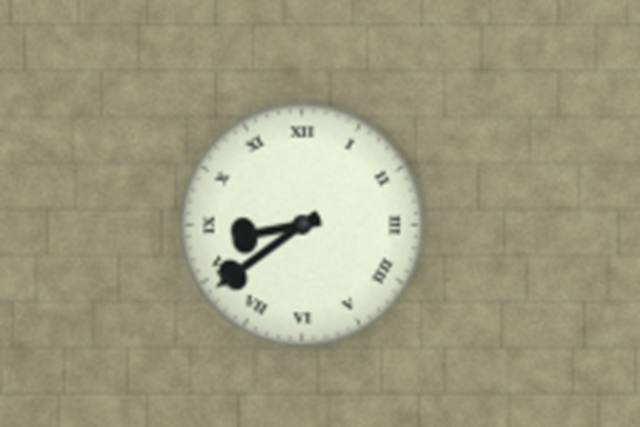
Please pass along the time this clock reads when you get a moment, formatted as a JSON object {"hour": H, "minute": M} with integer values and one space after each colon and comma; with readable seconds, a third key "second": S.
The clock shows {"hour": 8, "minute": 39}
